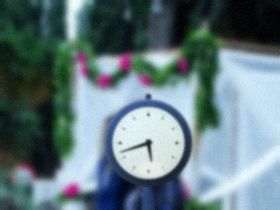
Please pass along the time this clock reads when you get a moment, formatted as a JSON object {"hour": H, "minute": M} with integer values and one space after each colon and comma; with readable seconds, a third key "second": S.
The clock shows {"hour": 5, "minute": 42}
